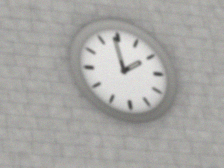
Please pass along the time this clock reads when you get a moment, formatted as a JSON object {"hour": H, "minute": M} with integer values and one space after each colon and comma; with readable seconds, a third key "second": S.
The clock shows {"hour": 1, "minute": 59}
